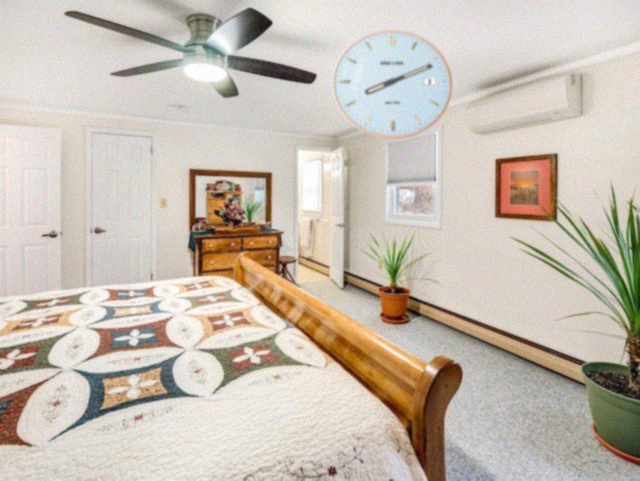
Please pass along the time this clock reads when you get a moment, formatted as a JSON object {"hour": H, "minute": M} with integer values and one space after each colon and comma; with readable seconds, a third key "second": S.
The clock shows {"hour": 8, "minute": 11}
